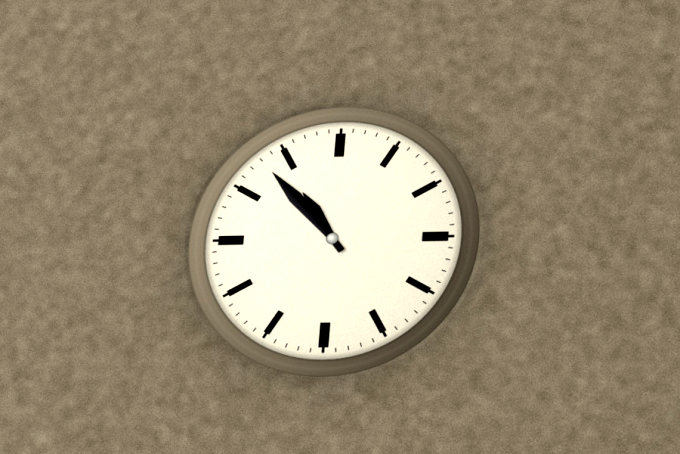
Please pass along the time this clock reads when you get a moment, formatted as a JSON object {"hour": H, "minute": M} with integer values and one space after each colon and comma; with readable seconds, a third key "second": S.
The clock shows {"hour": 10, "minute": 53}
